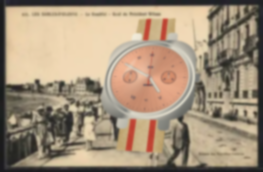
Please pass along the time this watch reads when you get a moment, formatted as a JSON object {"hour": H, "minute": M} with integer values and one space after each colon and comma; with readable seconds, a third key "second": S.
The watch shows {"hour": 4, "minute": 50}
